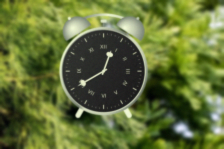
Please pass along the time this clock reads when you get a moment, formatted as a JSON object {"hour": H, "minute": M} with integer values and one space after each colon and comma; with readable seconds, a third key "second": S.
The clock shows {"hour": 12, "minute": 40}
